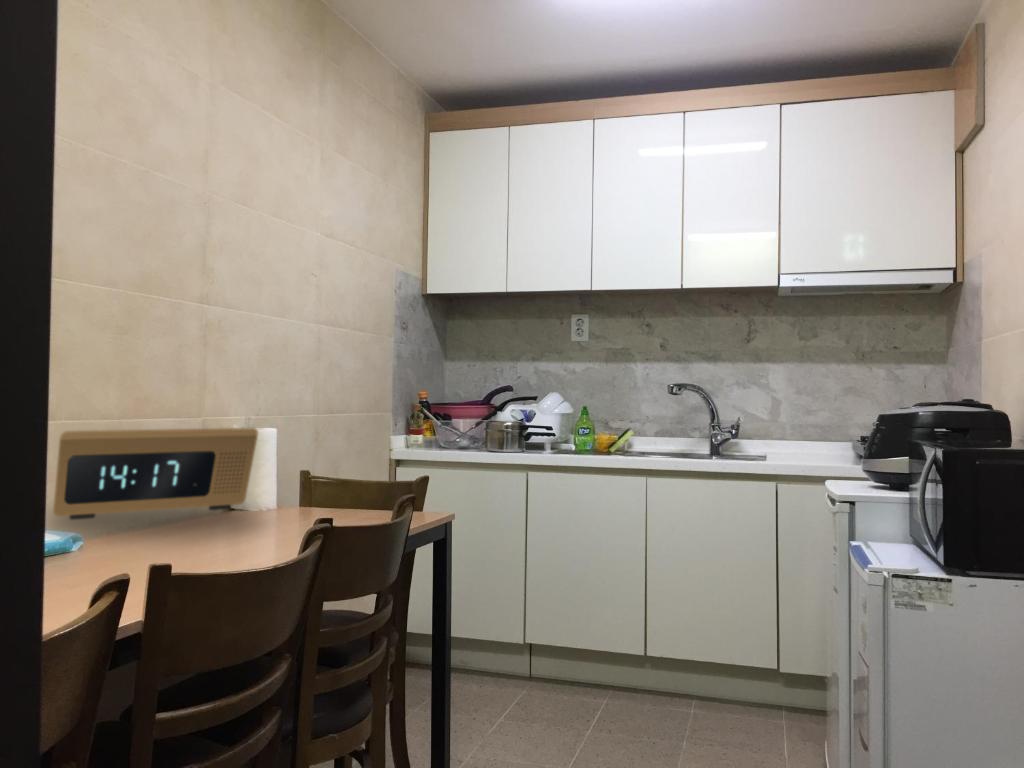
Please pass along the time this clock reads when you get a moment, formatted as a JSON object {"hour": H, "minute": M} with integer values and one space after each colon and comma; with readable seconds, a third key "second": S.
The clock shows {"hour": 14, "minute": 17}
